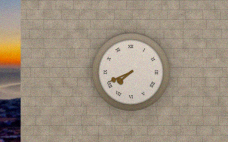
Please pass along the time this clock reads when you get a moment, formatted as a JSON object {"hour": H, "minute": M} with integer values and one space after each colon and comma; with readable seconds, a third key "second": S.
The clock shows {"hour": 7, "minute": 41}
